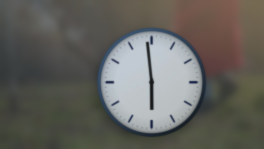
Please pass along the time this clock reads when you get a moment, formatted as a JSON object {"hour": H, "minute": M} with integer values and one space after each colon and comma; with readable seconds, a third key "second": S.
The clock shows {"hour": 5, "minute": 59}
